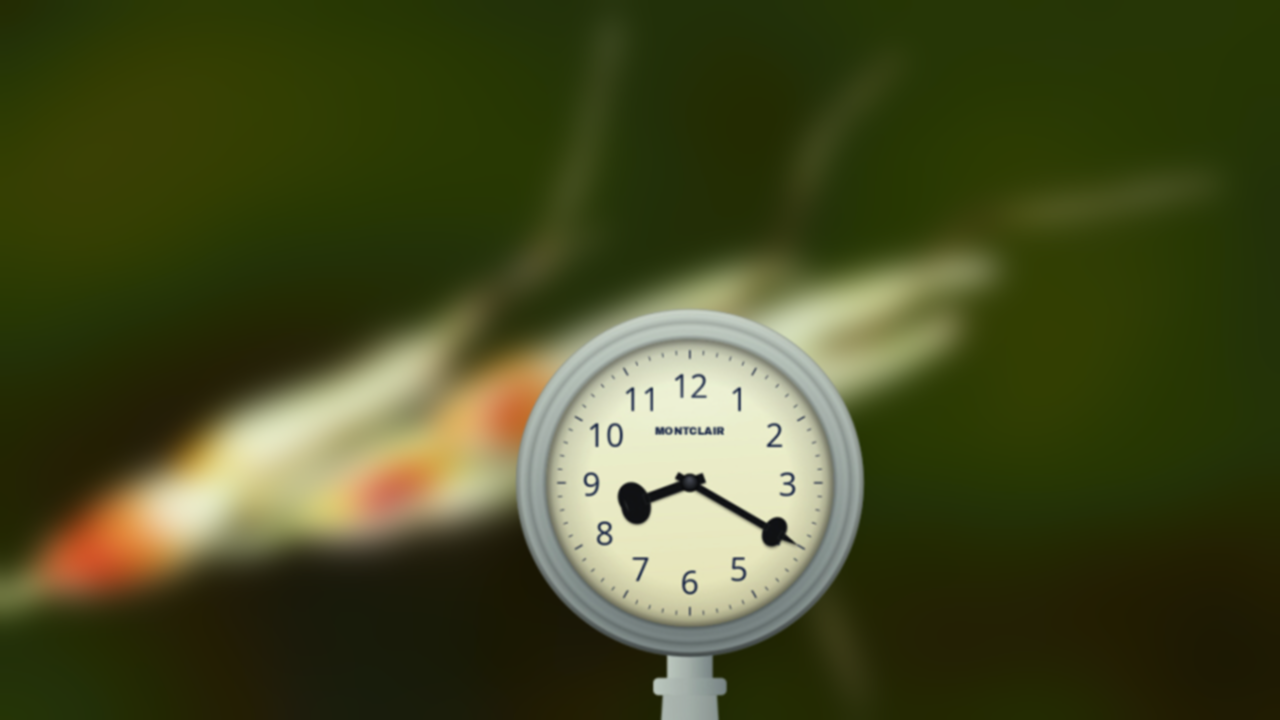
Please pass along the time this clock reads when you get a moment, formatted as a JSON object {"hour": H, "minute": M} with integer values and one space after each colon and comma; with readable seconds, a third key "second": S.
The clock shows {"hour": 8, "minute": 20}
